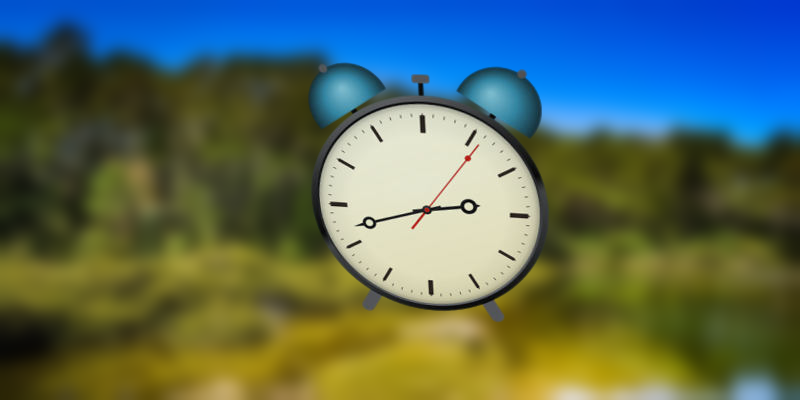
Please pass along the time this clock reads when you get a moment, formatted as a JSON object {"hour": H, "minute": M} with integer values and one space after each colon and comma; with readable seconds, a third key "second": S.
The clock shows {"hour": 2, "minute": 42, "second": 6}
